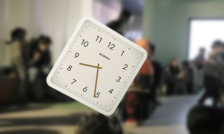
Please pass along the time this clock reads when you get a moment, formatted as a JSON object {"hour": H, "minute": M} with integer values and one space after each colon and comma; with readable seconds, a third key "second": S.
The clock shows {"hour": 8, "minute": 26}
